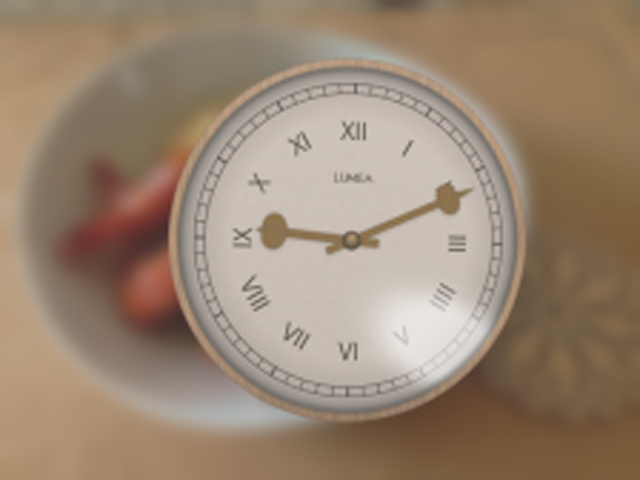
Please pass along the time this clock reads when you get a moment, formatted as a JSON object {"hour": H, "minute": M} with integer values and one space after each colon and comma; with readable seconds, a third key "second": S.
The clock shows {"hour": 9, "minute": 11}
